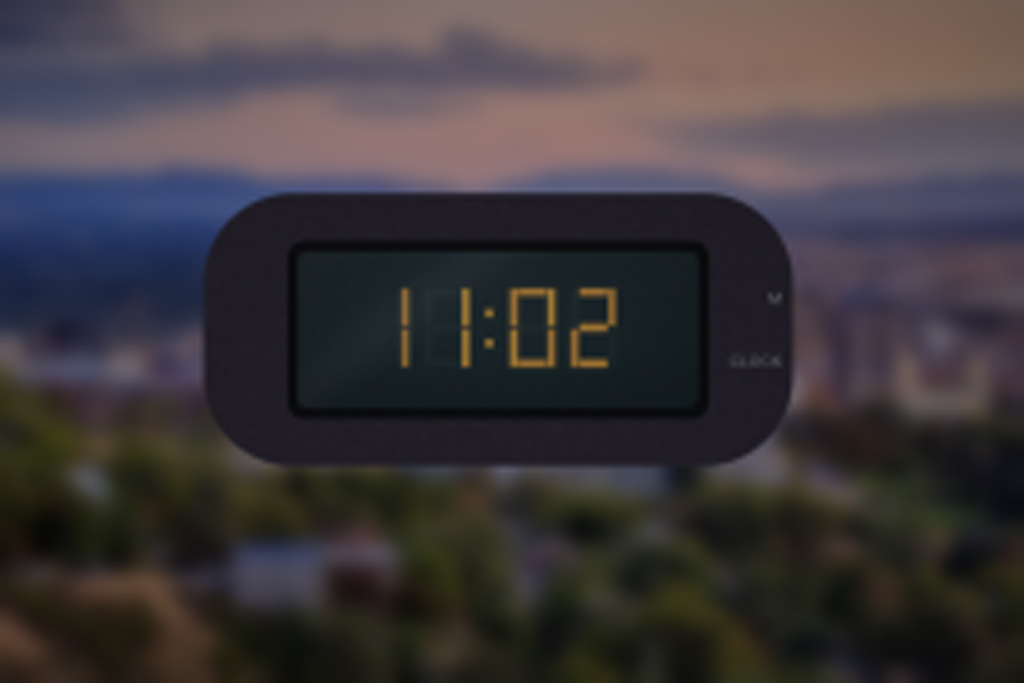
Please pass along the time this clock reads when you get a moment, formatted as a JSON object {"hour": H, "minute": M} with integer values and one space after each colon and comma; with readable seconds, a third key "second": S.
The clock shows {"hour": 11, "minute": 2}
